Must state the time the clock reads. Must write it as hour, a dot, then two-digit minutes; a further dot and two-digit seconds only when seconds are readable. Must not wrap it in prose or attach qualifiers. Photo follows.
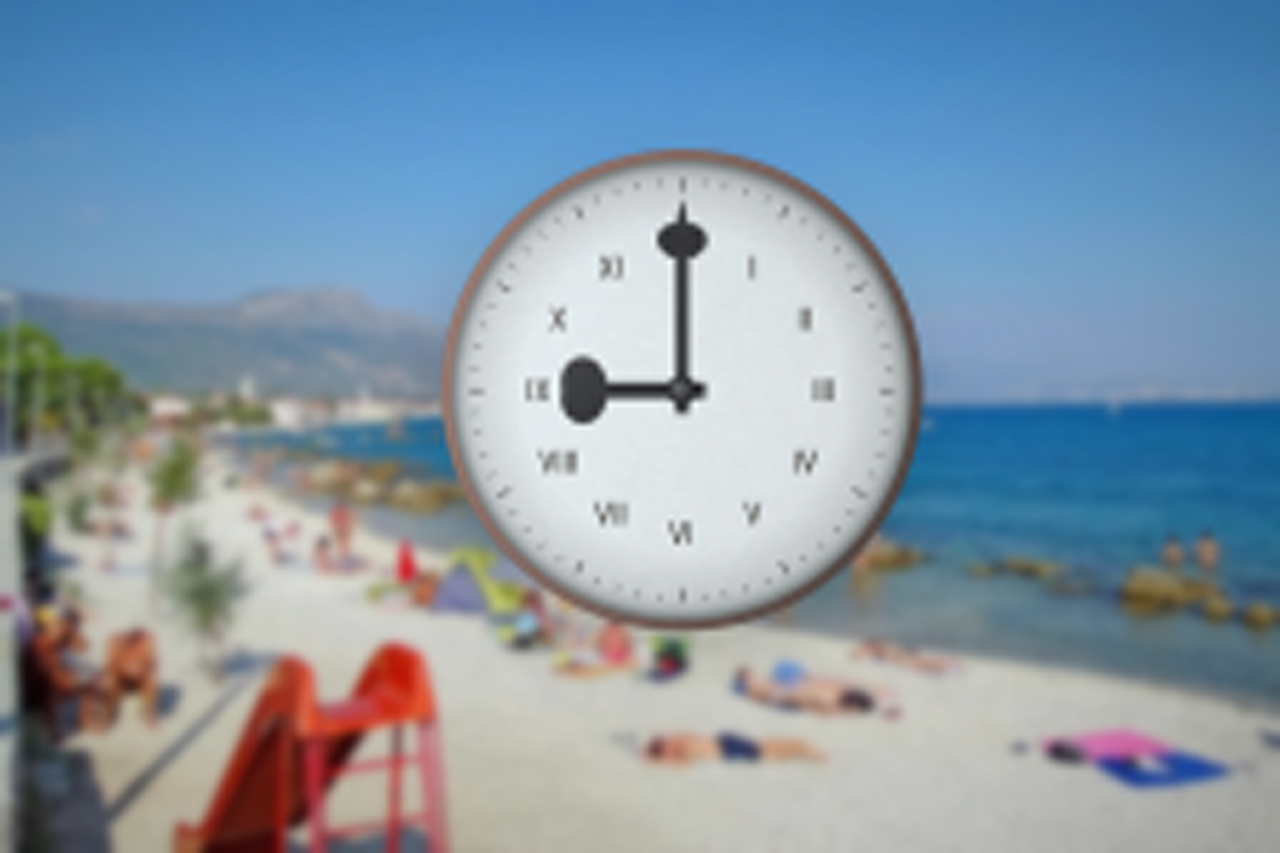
9.00
